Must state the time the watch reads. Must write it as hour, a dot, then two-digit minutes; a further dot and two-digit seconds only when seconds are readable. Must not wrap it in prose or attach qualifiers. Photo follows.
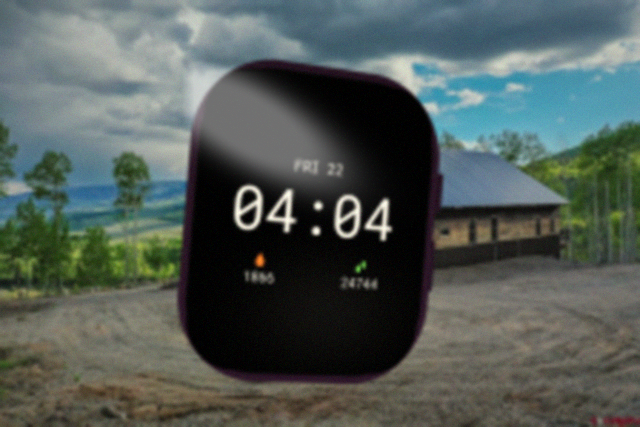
4.04
